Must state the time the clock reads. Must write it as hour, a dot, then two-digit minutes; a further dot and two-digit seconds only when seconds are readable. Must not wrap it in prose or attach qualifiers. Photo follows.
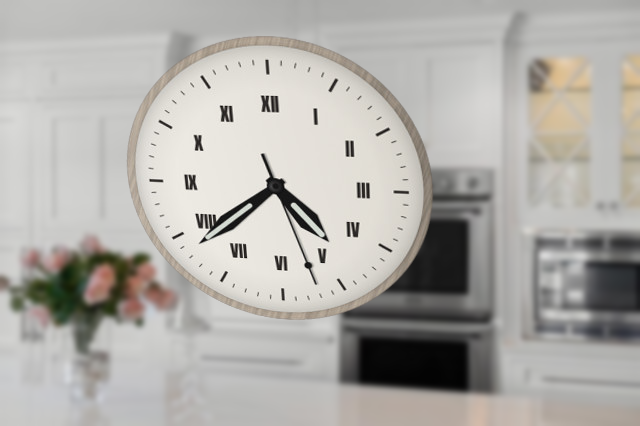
4.38.27
